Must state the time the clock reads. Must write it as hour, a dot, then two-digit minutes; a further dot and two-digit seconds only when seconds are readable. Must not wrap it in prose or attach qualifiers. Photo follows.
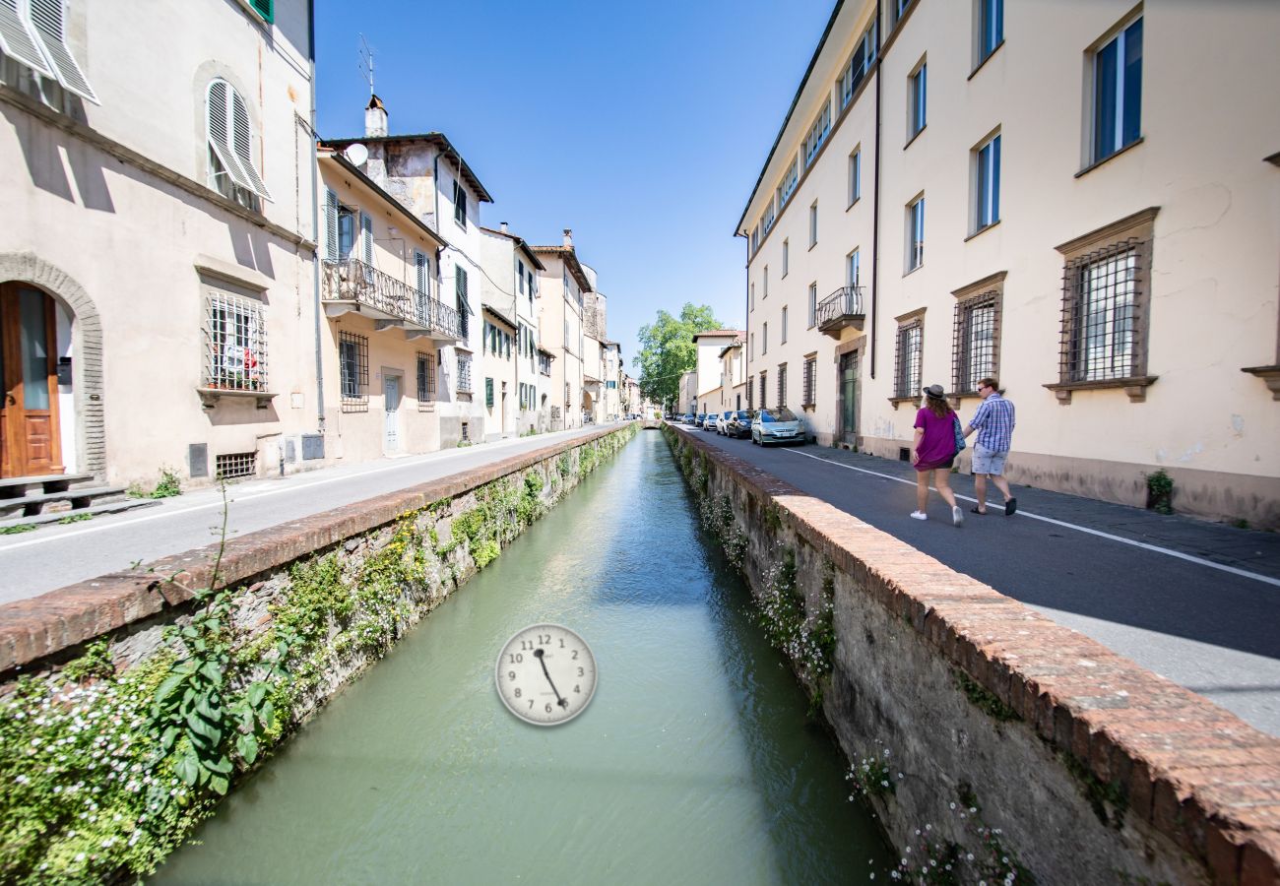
11.26
